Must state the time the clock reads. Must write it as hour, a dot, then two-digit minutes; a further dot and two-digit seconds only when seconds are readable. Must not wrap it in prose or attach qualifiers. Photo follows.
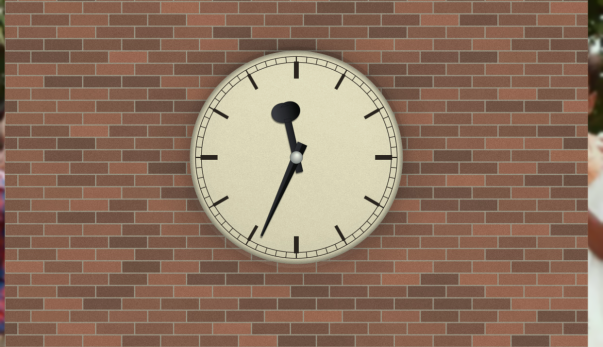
11.34
